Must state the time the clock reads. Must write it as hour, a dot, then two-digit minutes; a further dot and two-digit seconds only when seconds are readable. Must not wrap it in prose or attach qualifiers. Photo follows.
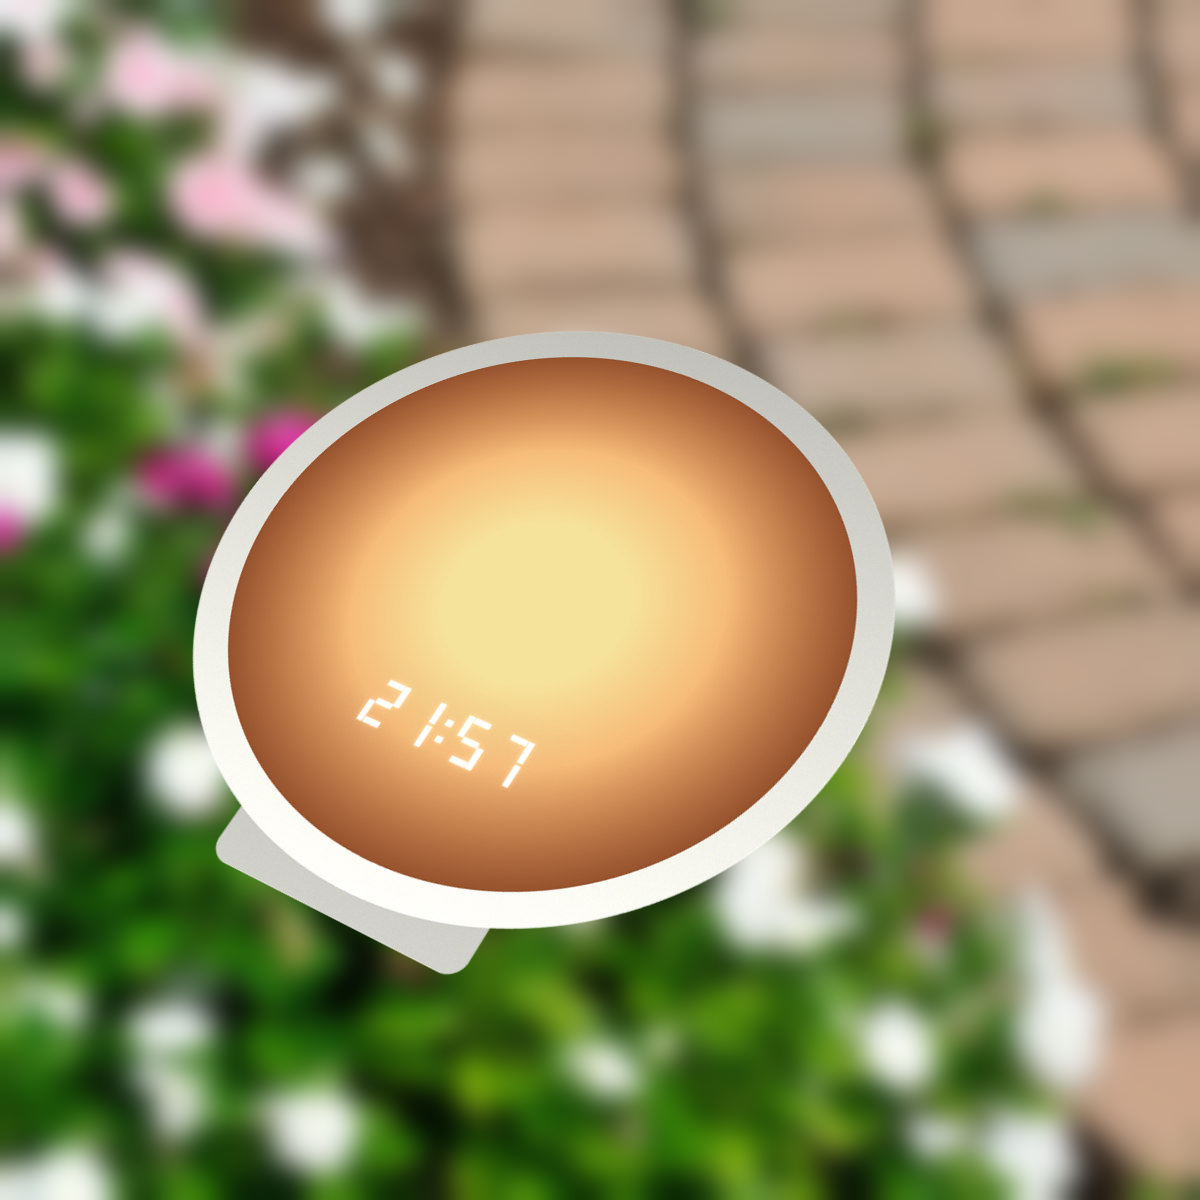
21.57
